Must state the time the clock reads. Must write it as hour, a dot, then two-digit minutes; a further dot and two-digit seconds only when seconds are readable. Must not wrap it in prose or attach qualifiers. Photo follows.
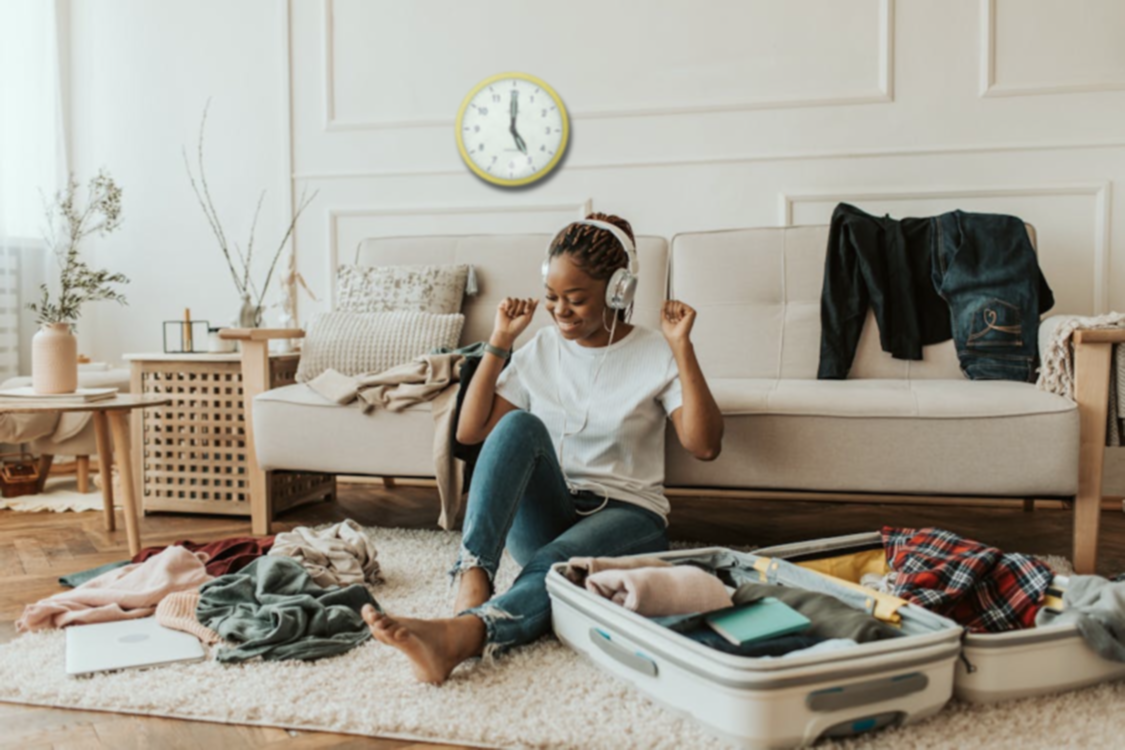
5.00
